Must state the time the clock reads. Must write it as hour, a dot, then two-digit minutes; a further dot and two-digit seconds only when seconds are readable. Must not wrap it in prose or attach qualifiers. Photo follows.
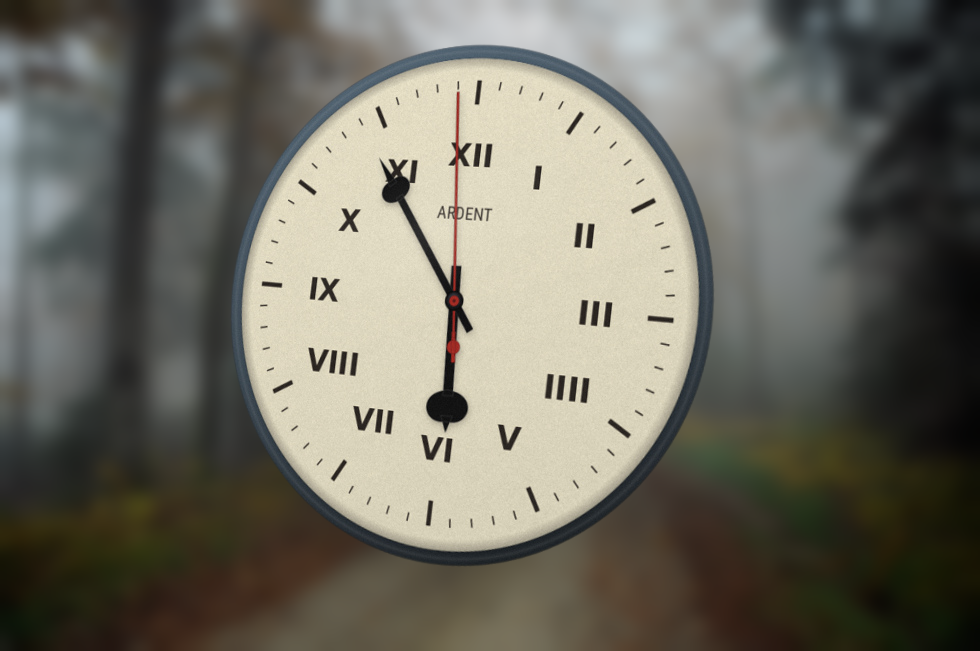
5.53.59
